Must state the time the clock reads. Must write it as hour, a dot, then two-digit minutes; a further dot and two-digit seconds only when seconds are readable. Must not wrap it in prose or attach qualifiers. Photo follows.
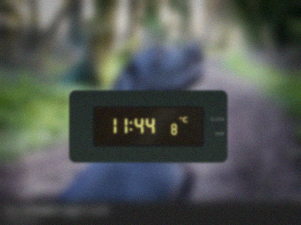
11.44
